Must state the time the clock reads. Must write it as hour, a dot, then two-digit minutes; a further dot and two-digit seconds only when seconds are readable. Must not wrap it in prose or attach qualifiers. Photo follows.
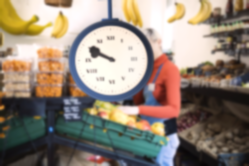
9.50
